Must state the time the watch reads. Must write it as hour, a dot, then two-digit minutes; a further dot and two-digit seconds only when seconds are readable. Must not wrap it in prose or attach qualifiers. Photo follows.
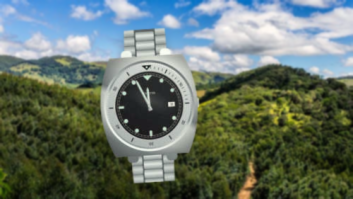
11.56
